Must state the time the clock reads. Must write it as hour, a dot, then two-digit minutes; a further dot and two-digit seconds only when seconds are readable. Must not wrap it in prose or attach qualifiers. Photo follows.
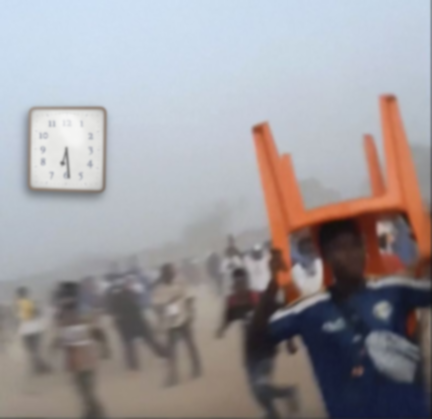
6.29
